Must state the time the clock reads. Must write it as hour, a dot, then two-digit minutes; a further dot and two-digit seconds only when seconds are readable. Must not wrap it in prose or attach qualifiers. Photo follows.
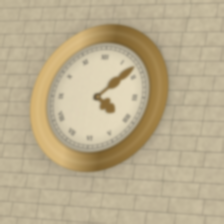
4.08
